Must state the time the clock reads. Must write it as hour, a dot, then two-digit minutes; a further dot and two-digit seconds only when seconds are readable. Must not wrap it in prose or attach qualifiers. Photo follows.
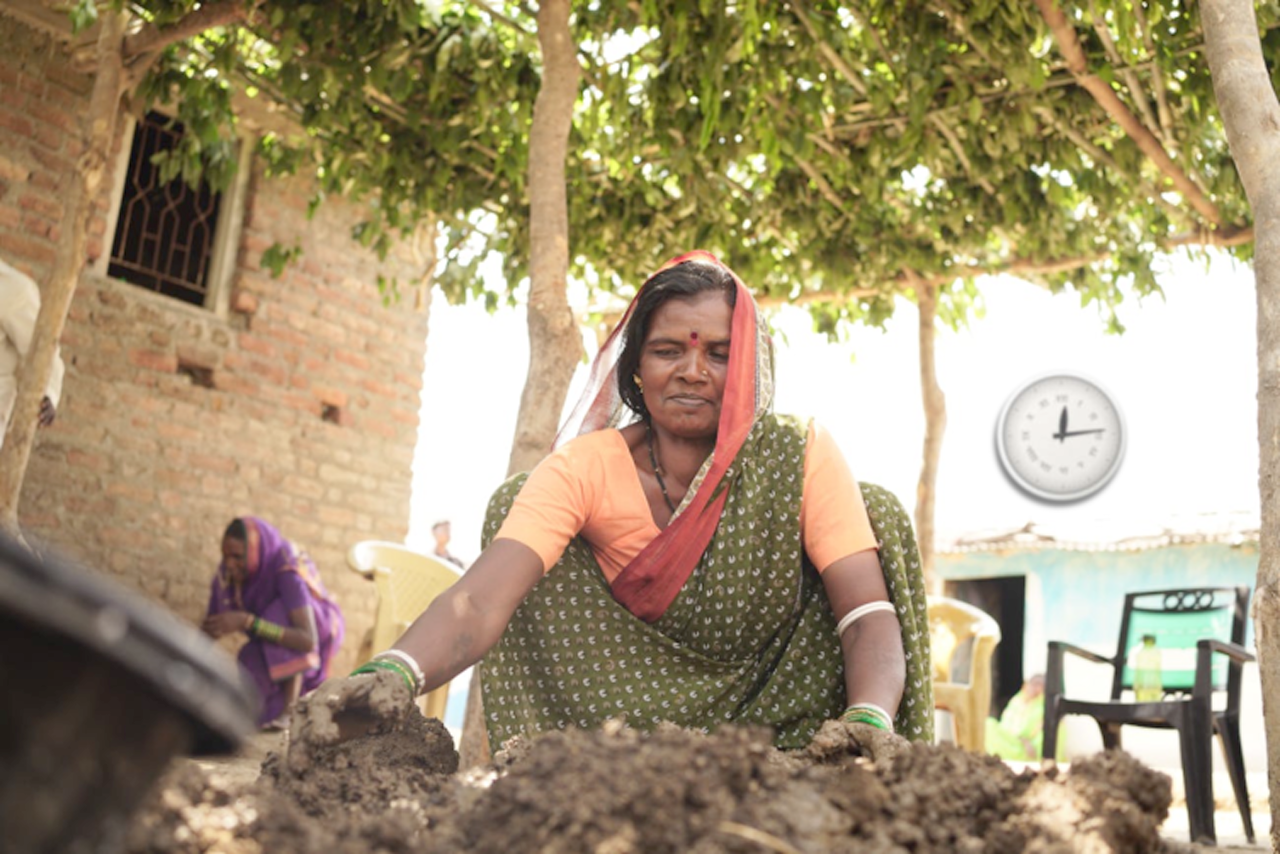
12.14
